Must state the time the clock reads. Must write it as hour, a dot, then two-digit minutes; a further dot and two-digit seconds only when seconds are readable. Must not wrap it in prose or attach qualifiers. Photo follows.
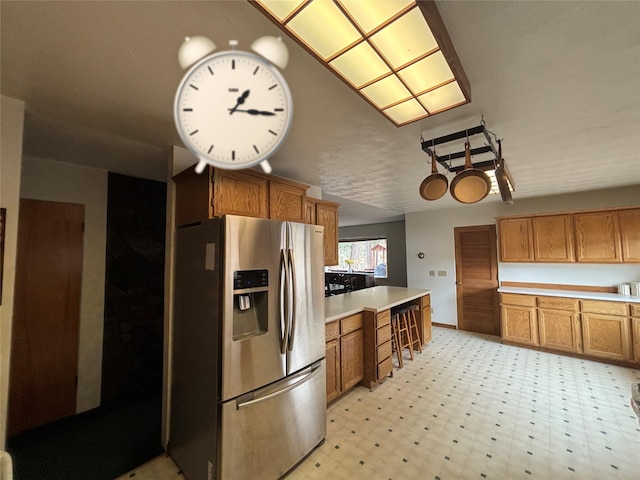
1.16
